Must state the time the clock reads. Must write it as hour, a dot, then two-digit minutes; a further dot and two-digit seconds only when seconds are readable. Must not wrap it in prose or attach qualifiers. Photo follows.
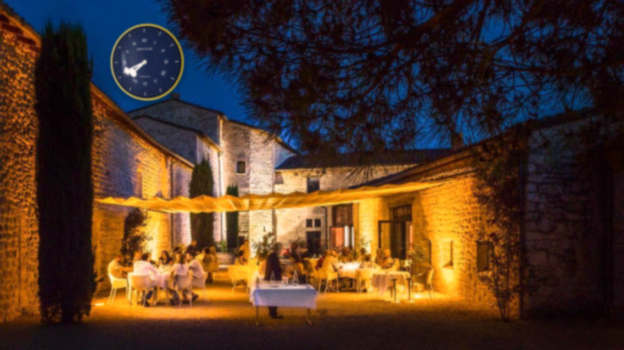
7.41
